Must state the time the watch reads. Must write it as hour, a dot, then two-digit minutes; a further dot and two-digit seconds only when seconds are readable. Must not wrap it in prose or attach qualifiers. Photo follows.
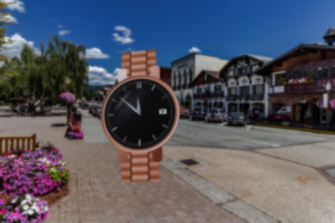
11.52
